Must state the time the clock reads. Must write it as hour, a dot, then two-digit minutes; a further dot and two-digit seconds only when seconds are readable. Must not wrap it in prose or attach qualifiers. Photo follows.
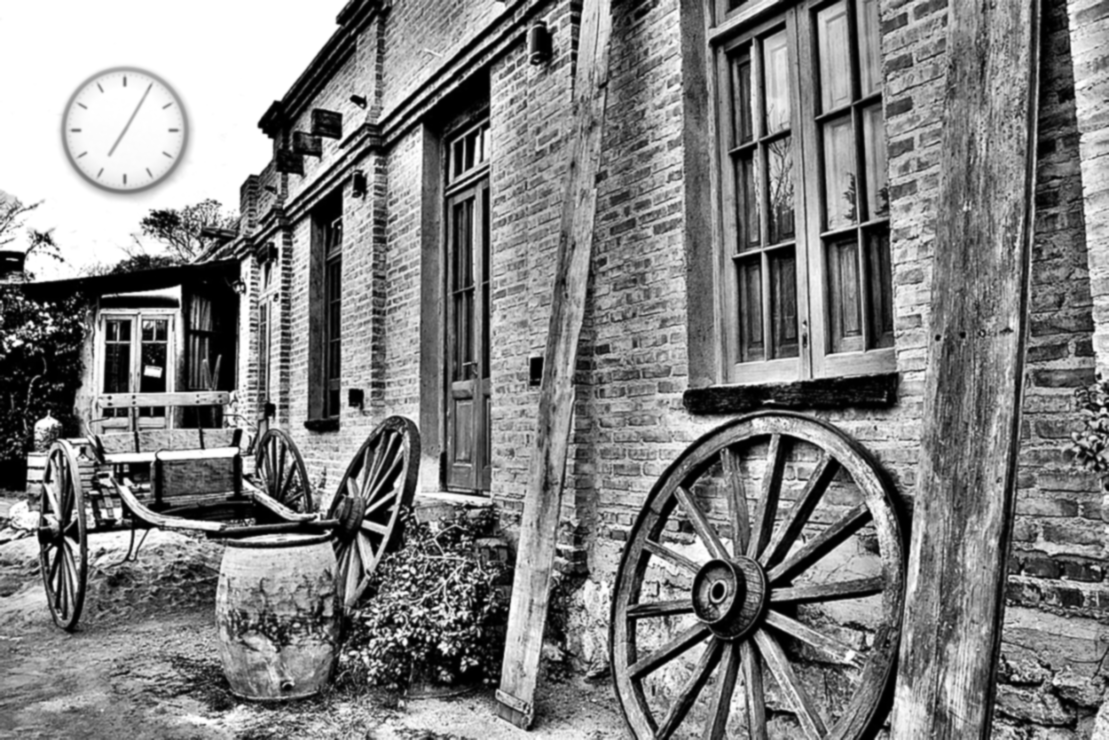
7.05
